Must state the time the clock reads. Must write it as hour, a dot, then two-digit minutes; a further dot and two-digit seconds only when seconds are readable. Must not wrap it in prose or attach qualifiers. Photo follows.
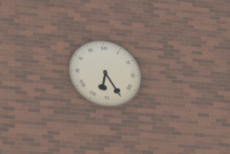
6.25
